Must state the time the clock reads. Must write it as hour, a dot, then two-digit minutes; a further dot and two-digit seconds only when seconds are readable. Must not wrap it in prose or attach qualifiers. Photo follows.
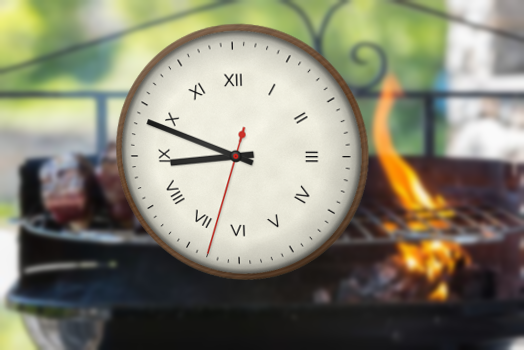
8.48.33
